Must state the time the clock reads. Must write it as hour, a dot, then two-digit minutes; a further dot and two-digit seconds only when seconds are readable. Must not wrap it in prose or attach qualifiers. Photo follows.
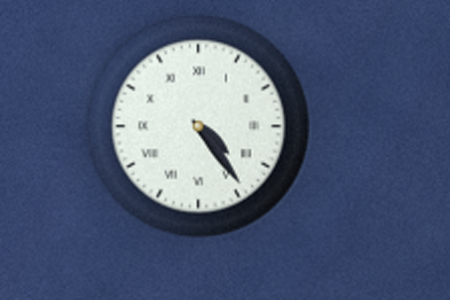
4.24
